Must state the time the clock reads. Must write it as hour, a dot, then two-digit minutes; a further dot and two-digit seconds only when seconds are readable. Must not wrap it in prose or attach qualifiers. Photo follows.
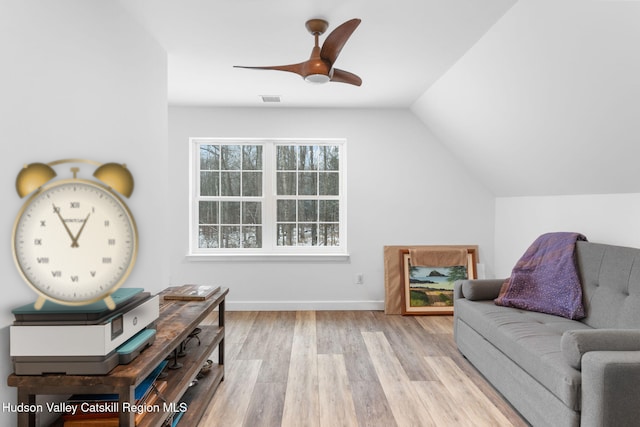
12.55
